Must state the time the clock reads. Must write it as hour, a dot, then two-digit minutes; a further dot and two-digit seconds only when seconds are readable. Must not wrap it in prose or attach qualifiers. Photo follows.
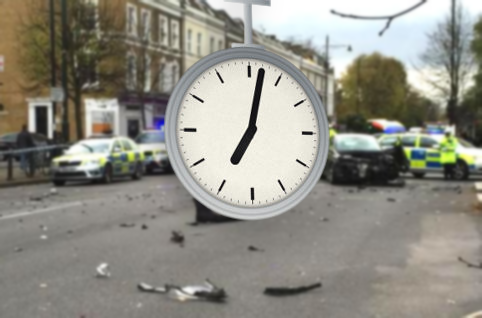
7.02
